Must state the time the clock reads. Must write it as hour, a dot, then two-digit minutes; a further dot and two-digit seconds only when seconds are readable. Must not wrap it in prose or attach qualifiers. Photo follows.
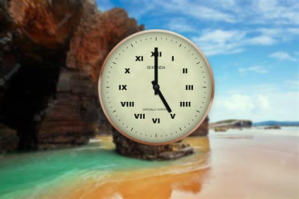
5.00
